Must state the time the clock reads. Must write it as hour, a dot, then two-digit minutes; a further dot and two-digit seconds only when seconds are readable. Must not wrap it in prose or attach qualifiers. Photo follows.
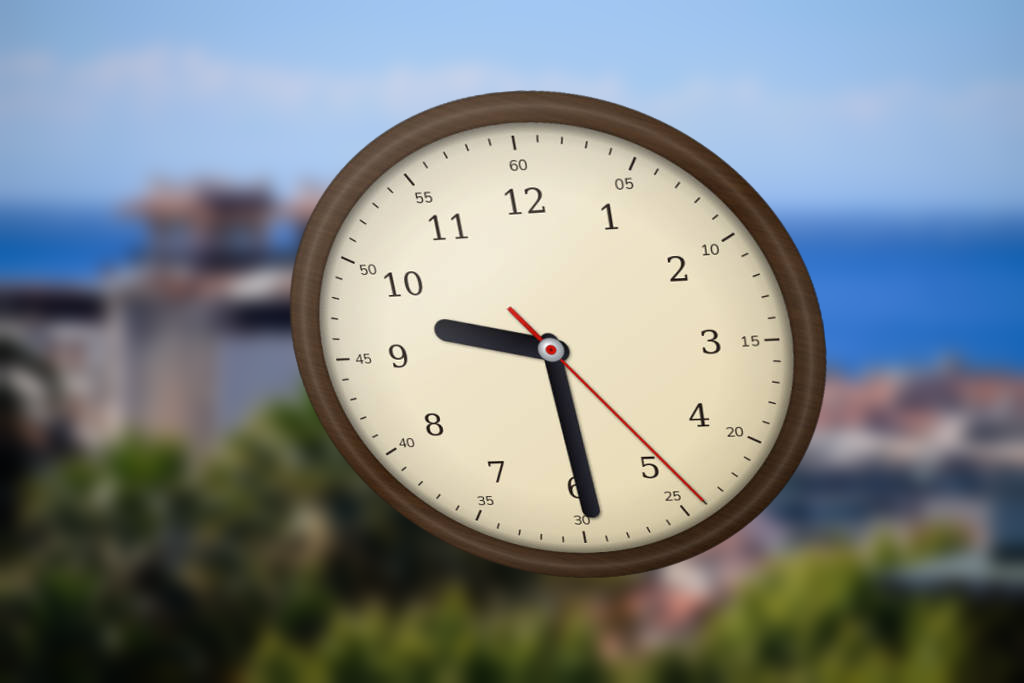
9.29.24
